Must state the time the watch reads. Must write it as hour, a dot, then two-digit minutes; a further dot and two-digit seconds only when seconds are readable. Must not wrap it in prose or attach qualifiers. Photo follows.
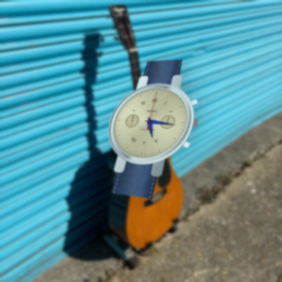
5.16
